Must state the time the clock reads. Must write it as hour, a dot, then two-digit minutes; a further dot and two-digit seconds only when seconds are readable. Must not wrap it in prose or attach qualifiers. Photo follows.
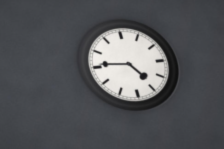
4.46
